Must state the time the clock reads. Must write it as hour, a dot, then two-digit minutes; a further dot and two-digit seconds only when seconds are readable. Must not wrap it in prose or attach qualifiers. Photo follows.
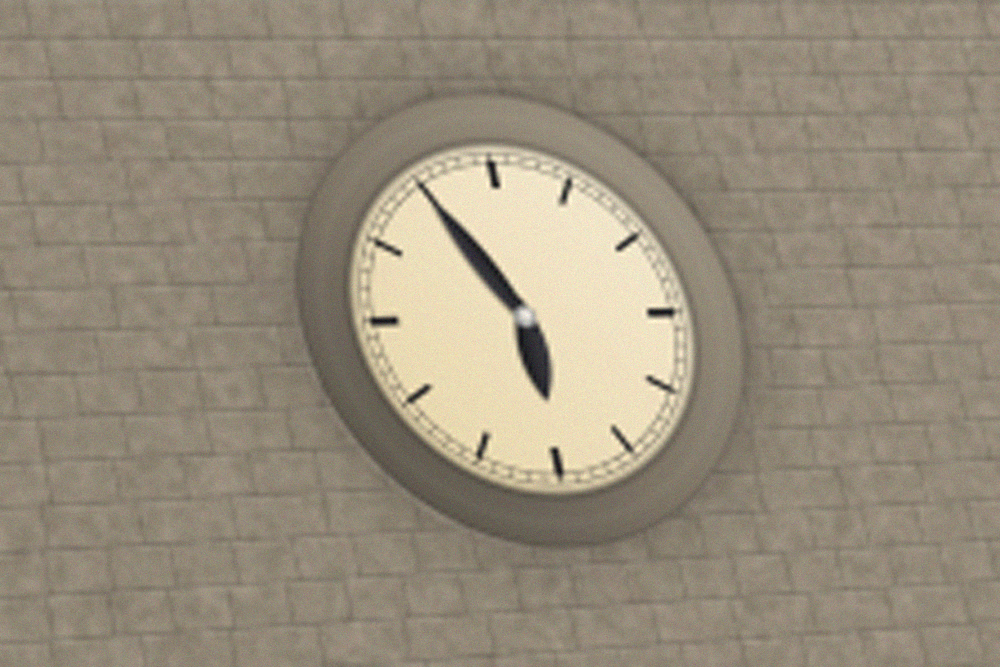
5.55
